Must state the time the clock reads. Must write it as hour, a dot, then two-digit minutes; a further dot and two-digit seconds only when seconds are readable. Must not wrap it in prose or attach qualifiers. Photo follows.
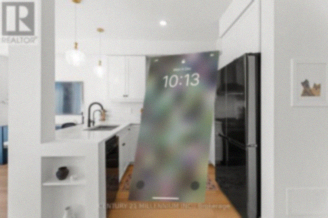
10.13
